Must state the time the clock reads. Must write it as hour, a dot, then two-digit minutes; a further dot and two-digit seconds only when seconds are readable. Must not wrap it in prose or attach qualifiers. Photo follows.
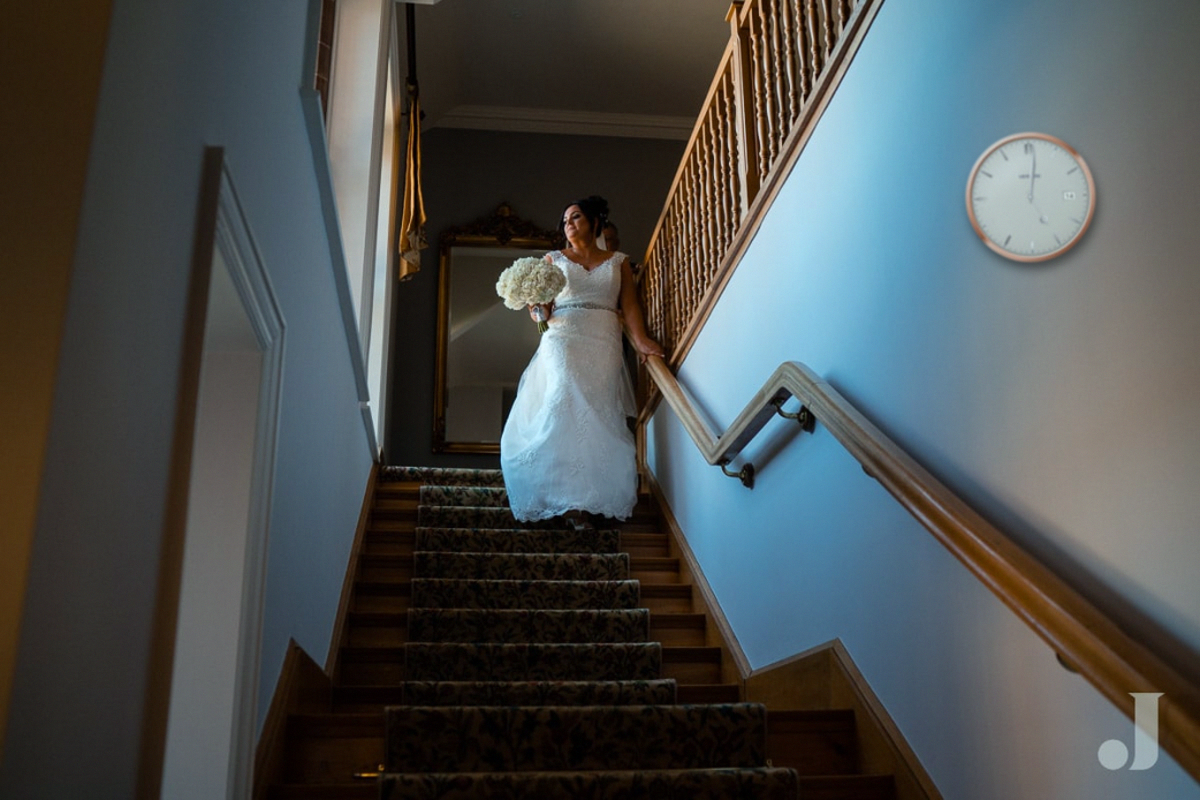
5.01
